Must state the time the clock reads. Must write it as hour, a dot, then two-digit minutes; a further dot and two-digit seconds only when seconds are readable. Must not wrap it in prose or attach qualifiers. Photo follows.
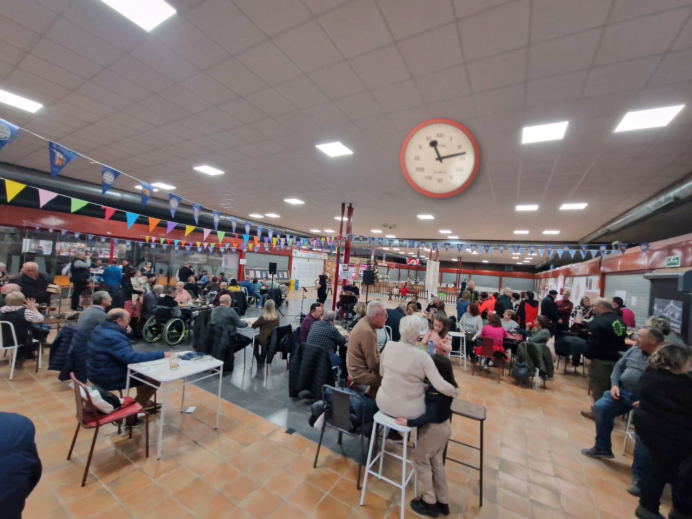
11.13
